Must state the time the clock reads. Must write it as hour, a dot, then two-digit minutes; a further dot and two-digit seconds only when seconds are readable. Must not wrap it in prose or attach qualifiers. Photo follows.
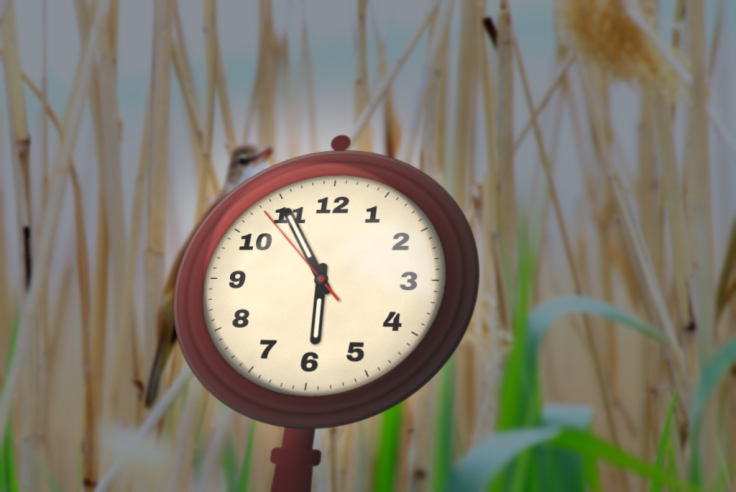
5.54.53
